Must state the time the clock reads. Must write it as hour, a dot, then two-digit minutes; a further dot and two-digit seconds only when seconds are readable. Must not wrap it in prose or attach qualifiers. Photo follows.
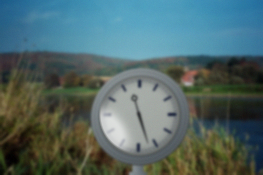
11.27
